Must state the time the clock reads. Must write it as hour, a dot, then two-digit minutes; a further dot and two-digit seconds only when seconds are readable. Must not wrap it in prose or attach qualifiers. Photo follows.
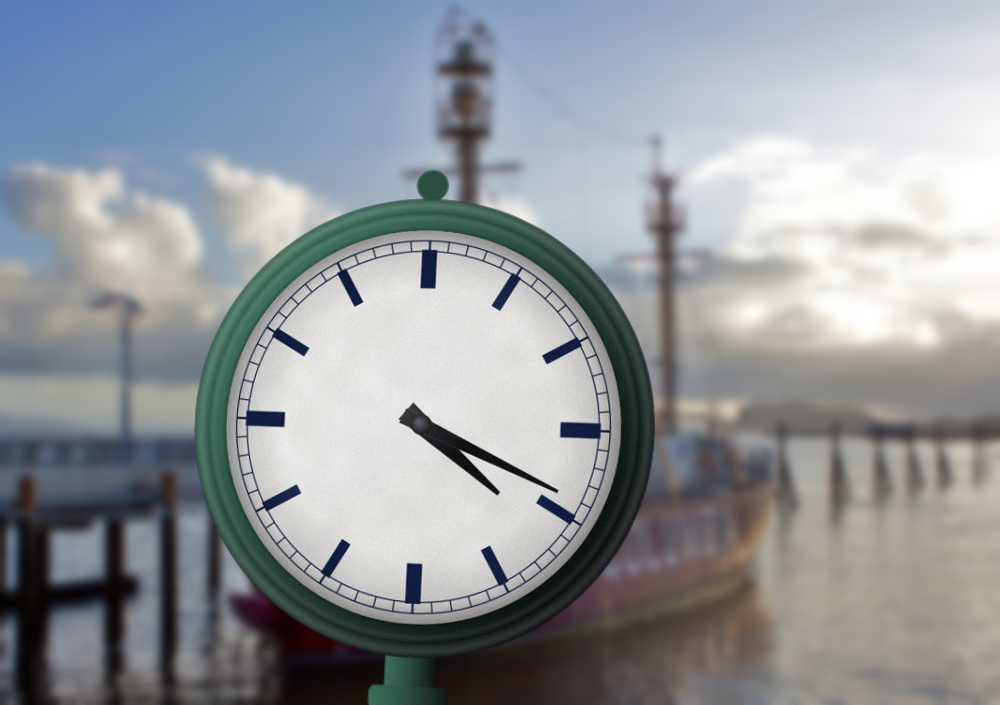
4.19
